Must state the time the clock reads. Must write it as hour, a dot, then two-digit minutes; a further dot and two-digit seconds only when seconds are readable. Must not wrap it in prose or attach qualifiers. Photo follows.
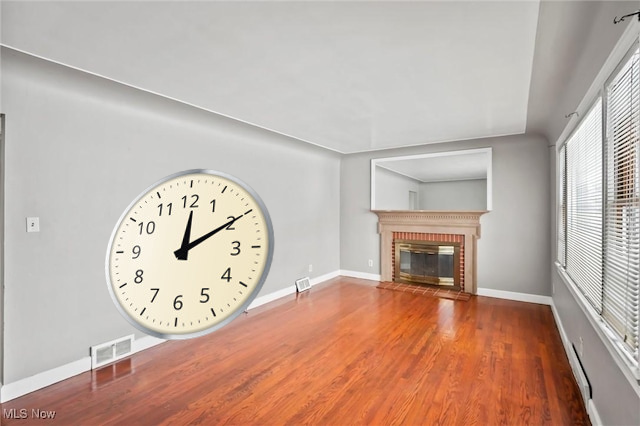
12.10
